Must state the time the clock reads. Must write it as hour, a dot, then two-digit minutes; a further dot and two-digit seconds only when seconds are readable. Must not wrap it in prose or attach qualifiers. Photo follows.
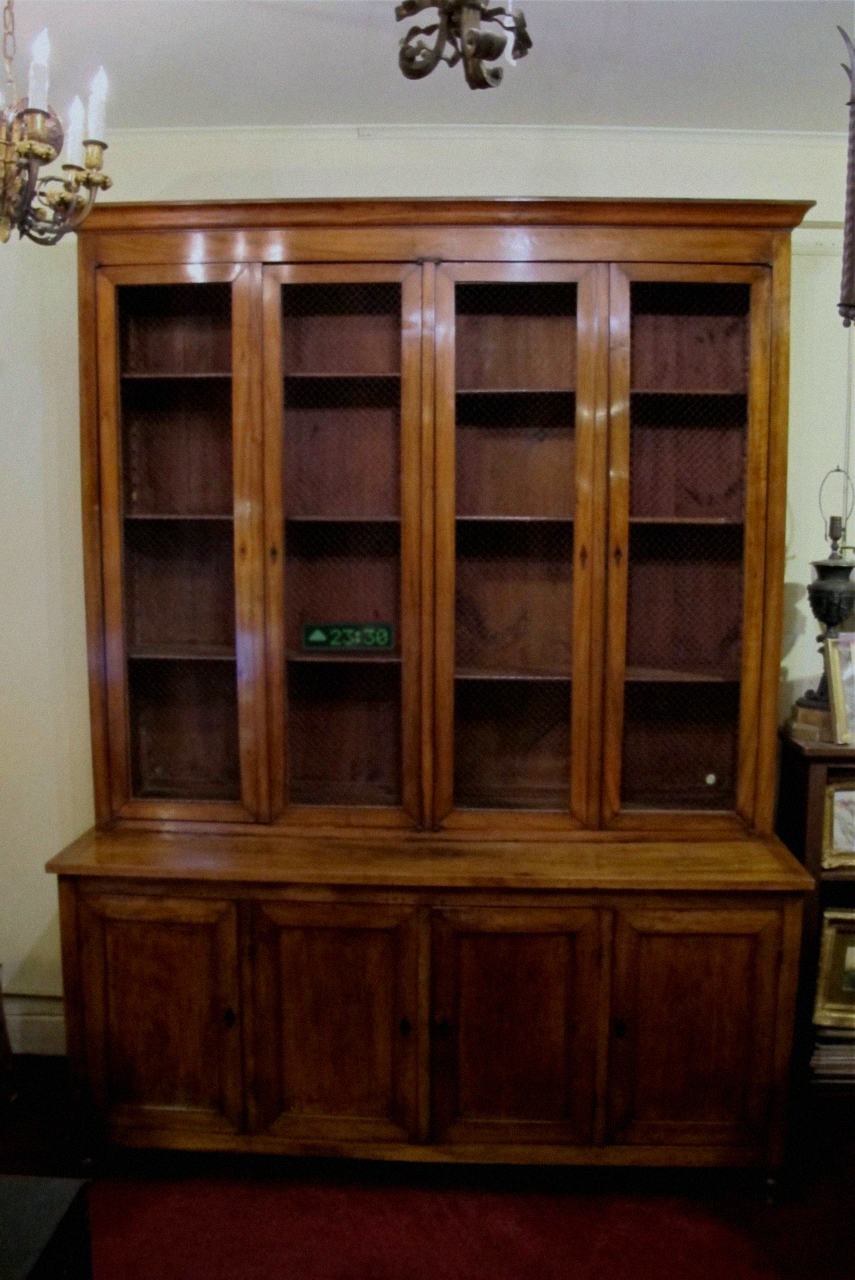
23.30
